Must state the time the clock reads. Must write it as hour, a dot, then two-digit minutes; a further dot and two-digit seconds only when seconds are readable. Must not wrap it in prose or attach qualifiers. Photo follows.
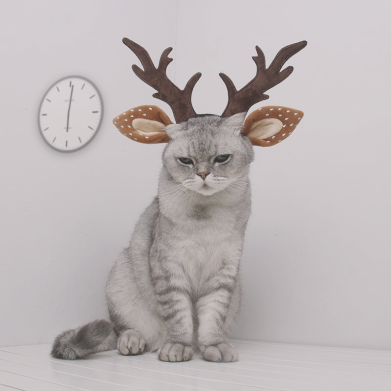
6.01
